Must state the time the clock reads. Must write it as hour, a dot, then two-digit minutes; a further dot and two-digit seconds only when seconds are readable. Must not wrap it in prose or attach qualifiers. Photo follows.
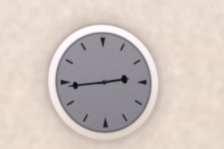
2.44
